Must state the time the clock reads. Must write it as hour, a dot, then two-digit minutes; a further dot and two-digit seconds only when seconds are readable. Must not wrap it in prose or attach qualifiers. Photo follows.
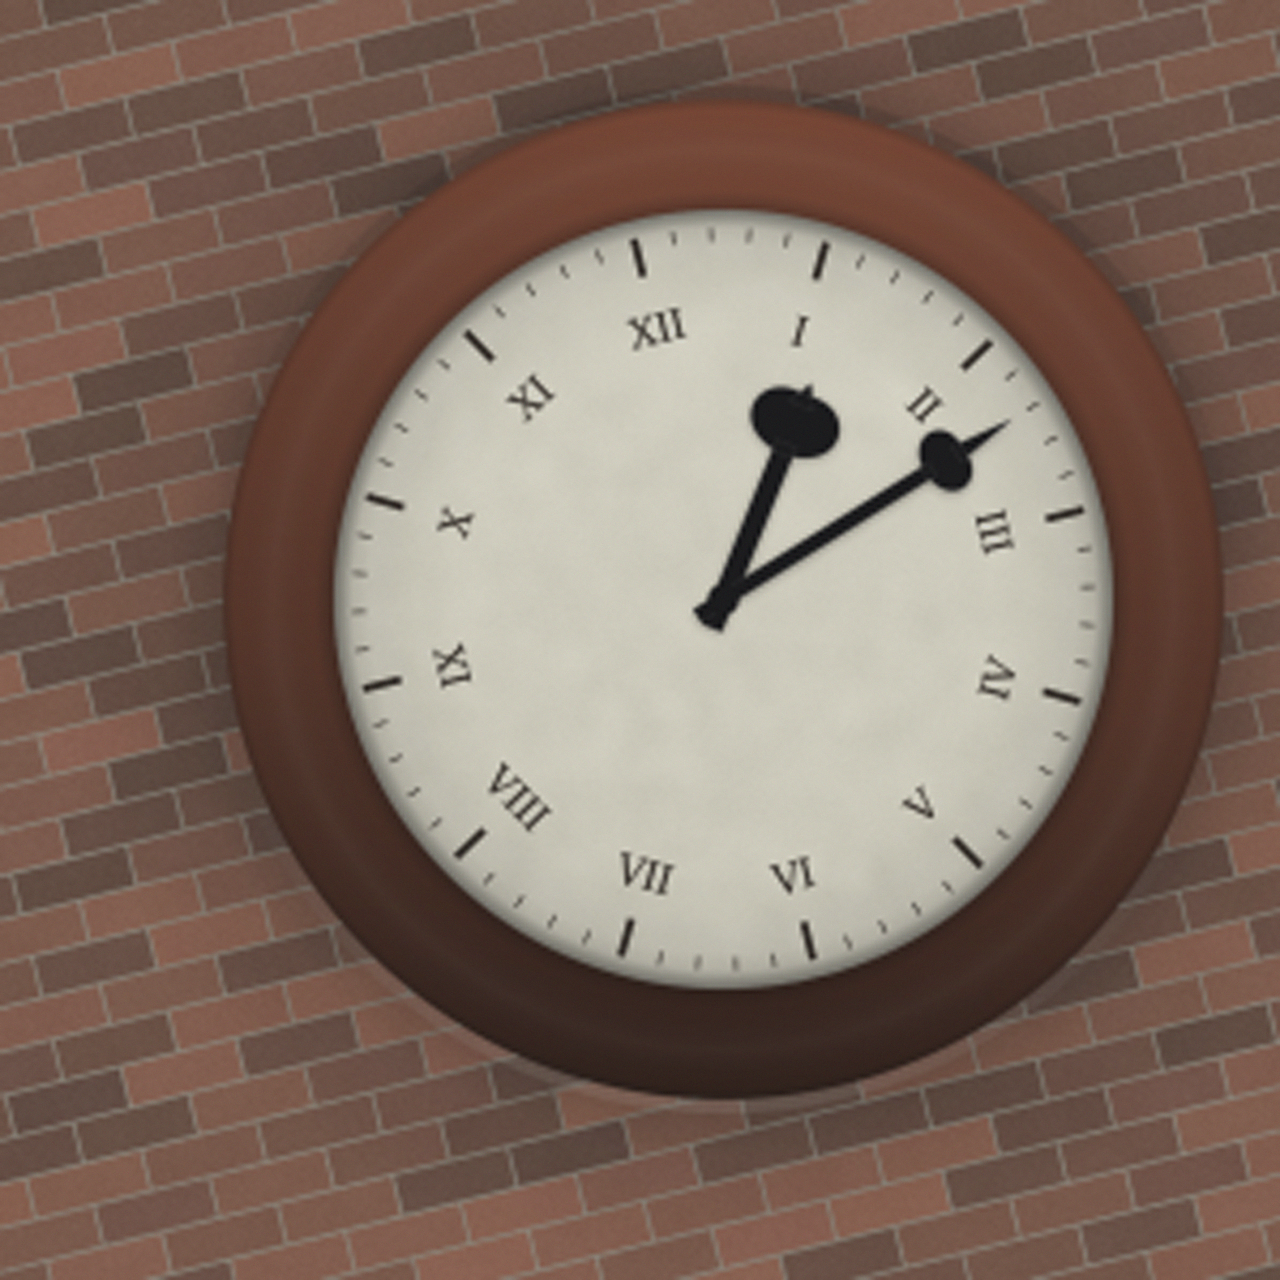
1.12
